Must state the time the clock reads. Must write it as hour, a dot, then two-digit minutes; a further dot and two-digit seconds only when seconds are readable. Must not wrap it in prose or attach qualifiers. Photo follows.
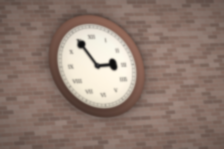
2.55
